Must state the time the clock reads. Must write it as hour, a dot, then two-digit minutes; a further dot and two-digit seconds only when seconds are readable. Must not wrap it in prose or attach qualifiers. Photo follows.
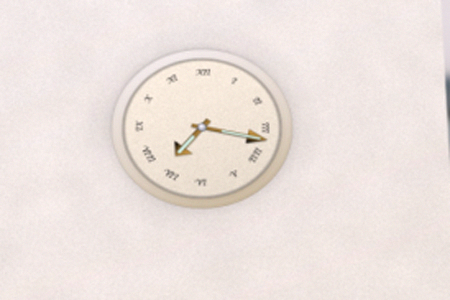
7.17
